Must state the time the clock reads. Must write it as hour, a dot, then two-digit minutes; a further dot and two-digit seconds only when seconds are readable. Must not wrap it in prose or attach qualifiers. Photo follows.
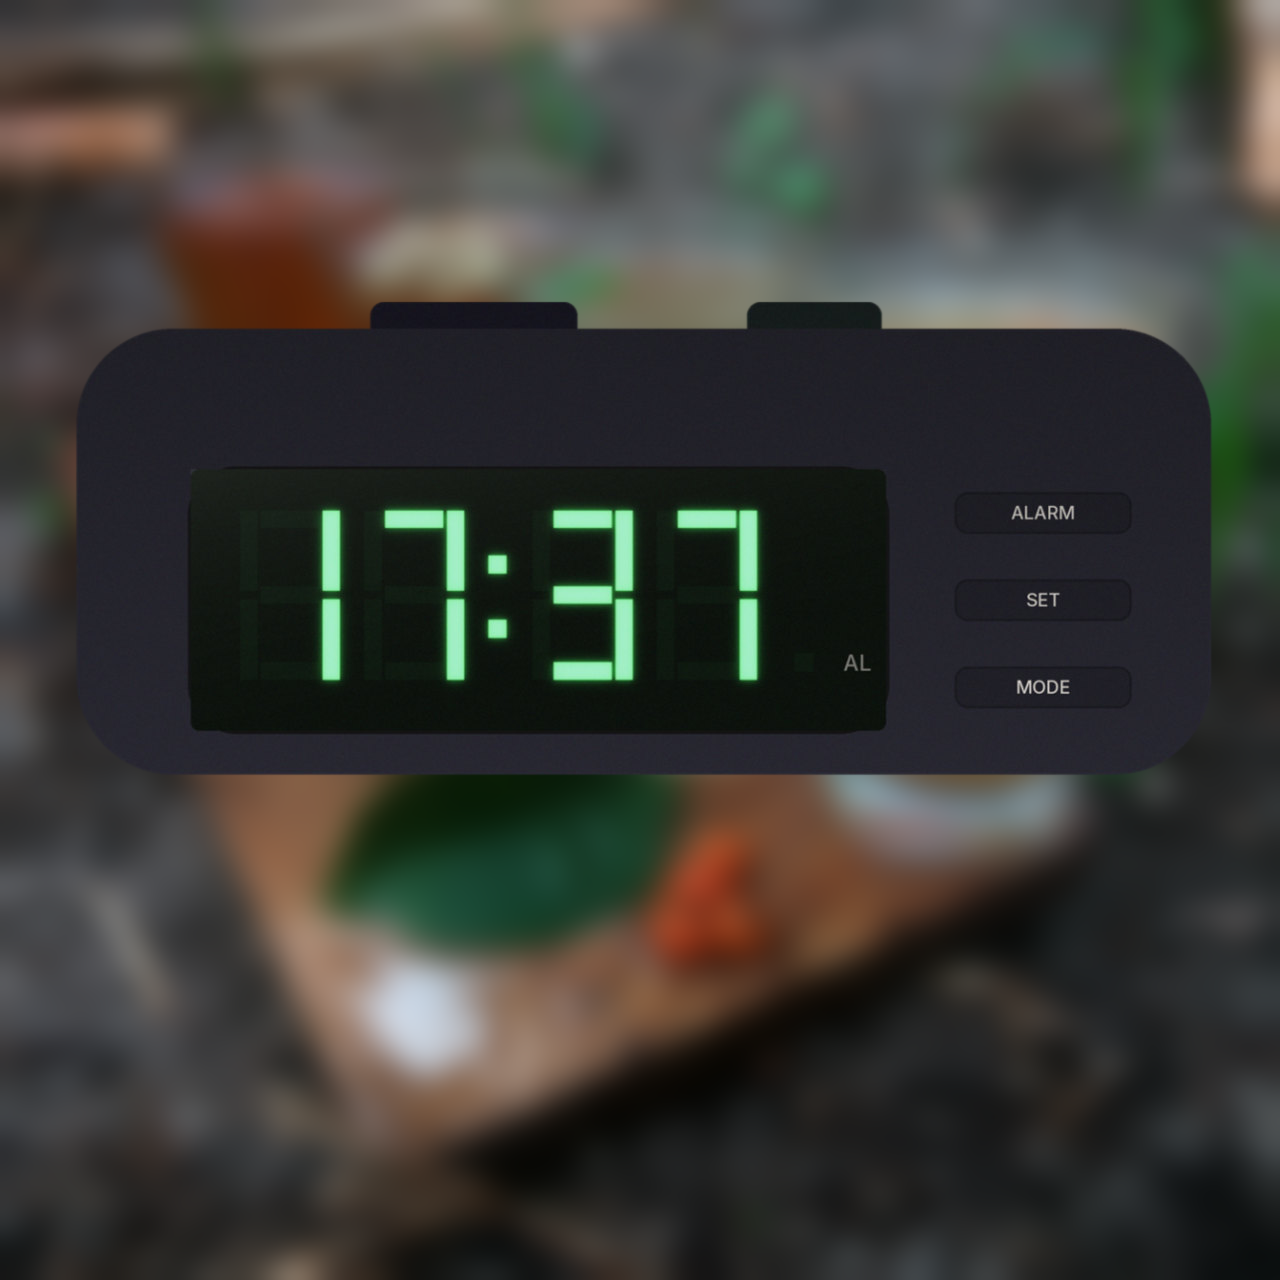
17.37
